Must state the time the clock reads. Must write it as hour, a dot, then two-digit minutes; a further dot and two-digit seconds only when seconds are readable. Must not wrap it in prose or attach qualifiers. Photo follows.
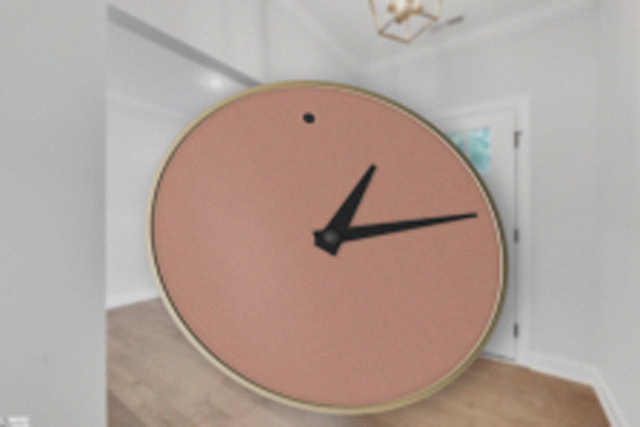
1.14
